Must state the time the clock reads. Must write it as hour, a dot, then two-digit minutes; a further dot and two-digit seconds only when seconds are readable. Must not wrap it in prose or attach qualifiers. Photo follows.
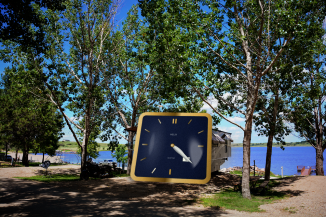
4.22
